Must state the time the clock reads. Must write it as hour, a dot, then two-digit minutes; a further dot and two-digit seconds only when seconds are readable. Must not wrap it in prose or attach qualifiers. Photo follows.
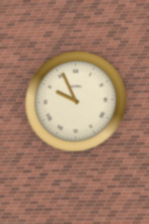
9.56
